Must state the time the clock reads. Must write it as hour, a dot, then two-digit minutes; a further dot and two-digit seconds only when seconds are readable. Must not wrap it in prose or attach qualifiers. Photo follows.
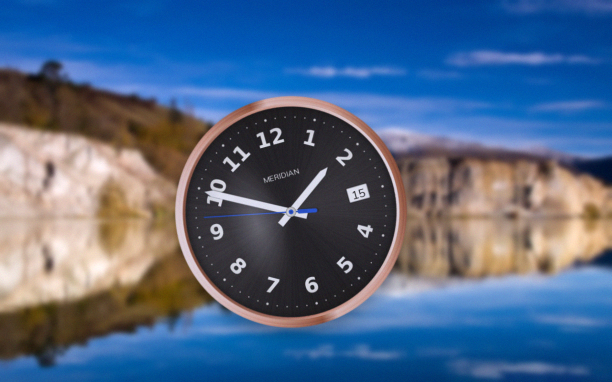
1.49.47
